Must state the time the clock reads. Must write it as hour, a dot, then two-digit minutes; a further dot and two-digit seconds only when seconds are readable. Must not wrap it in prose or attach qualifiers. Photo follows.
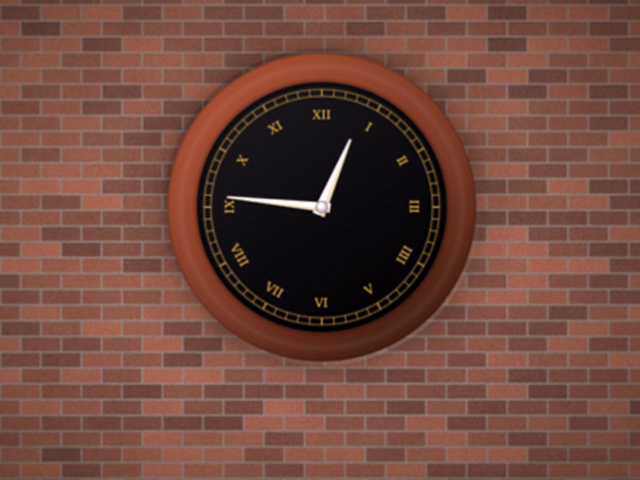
12.46
